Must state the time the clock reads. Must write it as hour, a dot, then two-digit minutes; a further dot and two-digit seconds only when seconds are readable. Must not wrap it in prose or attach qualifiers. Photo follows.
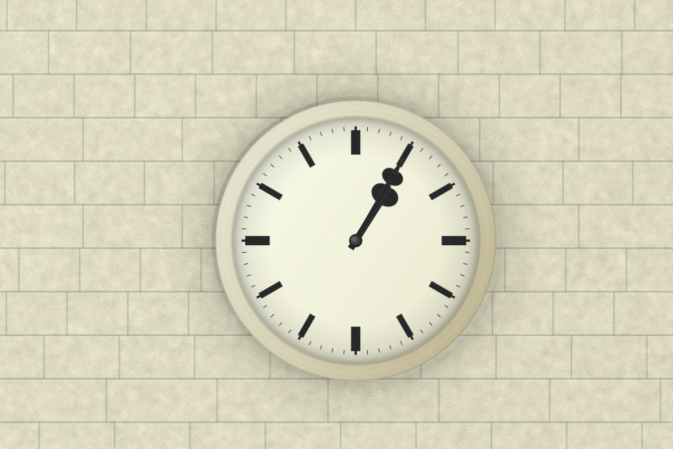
1.05
